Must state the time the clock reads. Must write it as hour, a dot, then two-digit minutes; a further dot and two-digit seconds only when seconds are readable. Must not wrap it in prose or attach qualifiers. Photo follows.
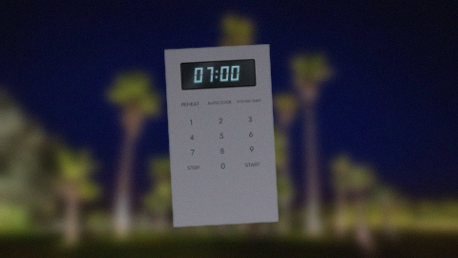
7.00
